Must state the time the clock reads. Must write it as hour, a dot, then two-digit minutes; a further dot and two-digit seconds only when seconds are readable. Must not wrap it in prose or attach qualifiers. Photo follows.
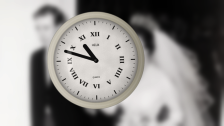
10.48
